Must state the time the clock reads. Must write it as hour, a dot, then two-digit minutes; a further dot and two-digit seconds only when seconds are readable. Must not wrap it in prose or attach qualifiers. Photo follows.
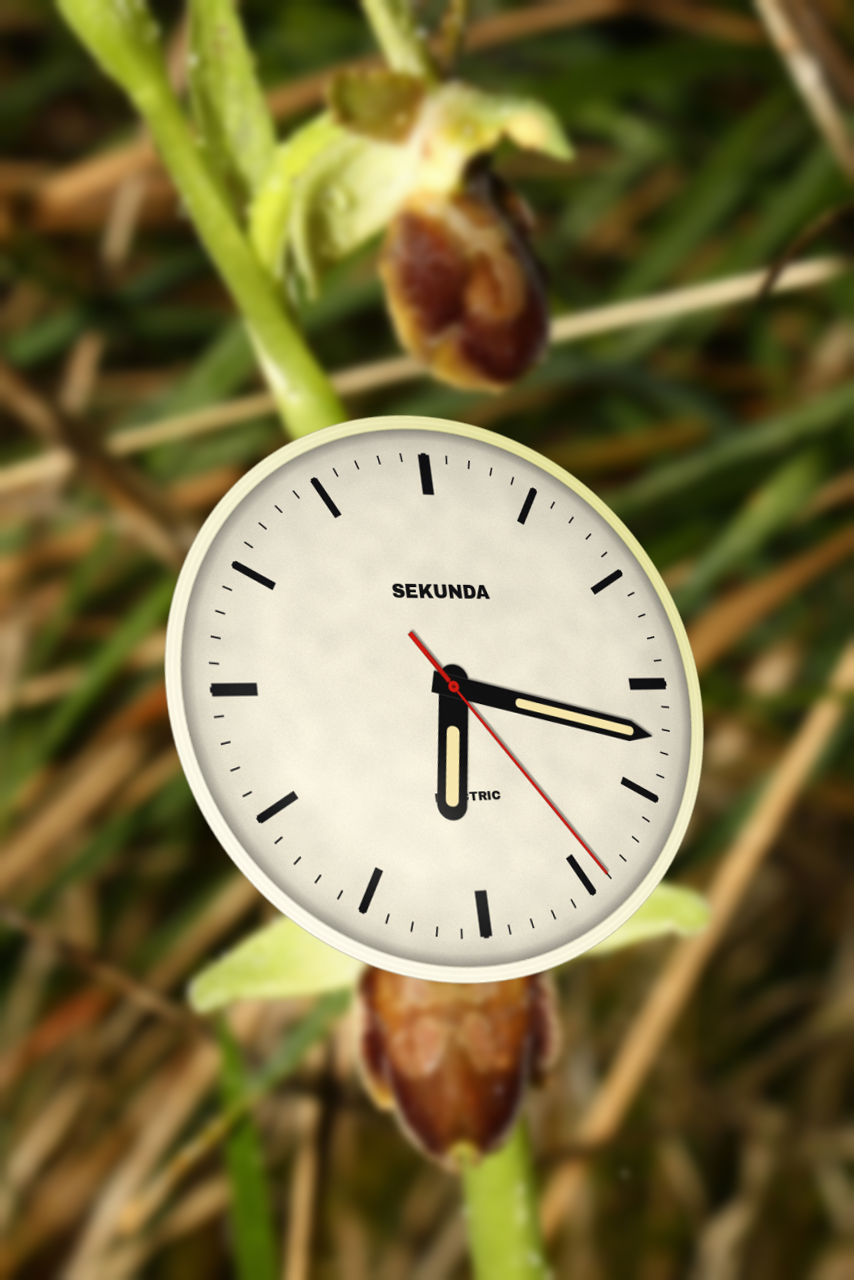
6.17.24
